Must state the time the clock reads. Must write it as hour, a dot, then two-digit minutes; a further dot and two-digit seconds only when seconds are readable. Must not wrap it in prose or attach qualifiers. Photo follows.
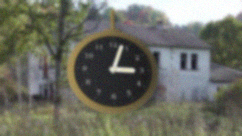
3.03
